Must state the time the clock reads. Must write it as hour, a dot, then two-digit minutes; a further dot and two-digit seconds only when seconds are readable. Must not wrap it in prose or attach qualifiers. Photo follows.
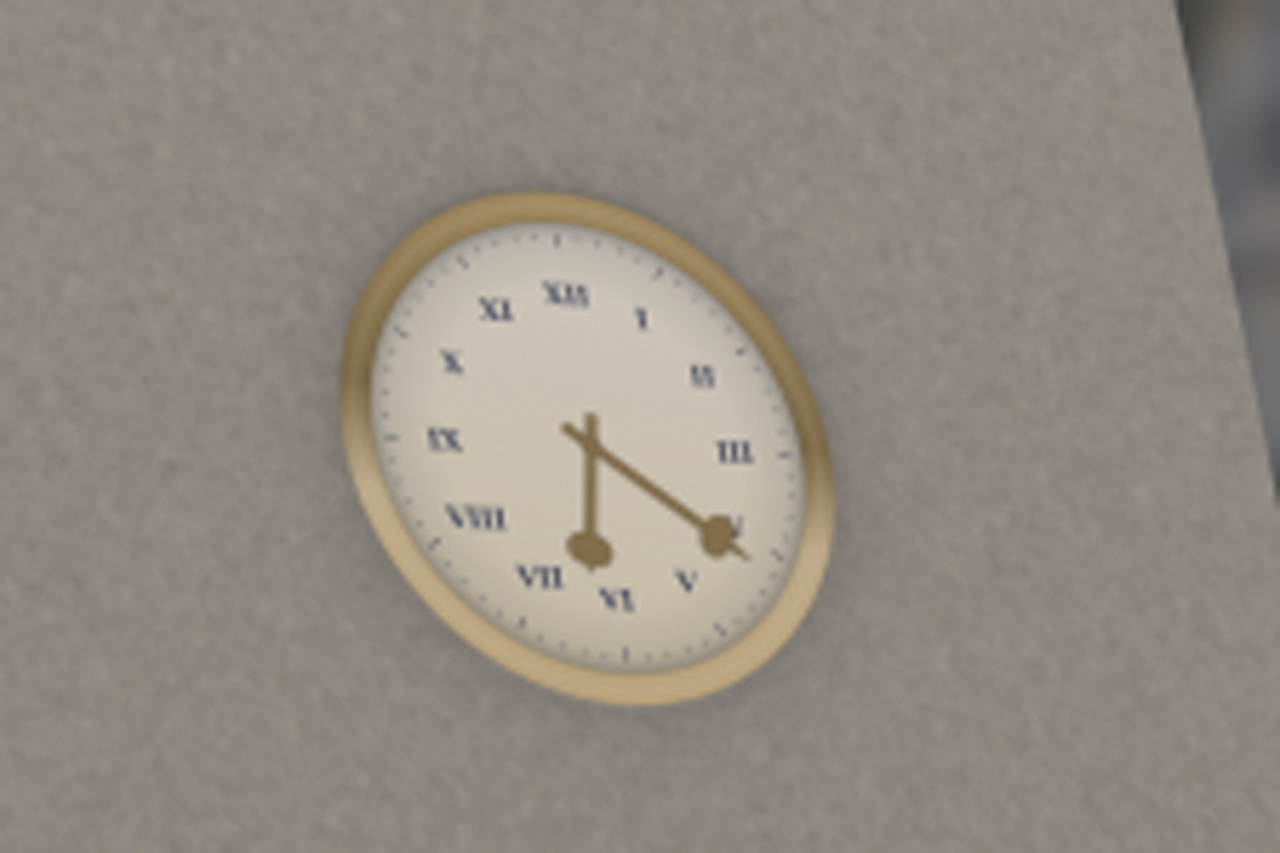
6.21
